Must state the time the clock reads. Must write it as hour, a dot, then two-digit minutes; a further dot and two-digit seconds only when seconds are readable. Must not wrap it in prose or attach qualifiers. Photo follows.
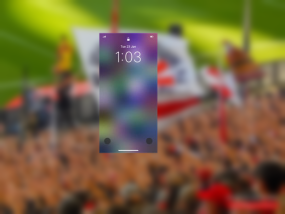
1.03
